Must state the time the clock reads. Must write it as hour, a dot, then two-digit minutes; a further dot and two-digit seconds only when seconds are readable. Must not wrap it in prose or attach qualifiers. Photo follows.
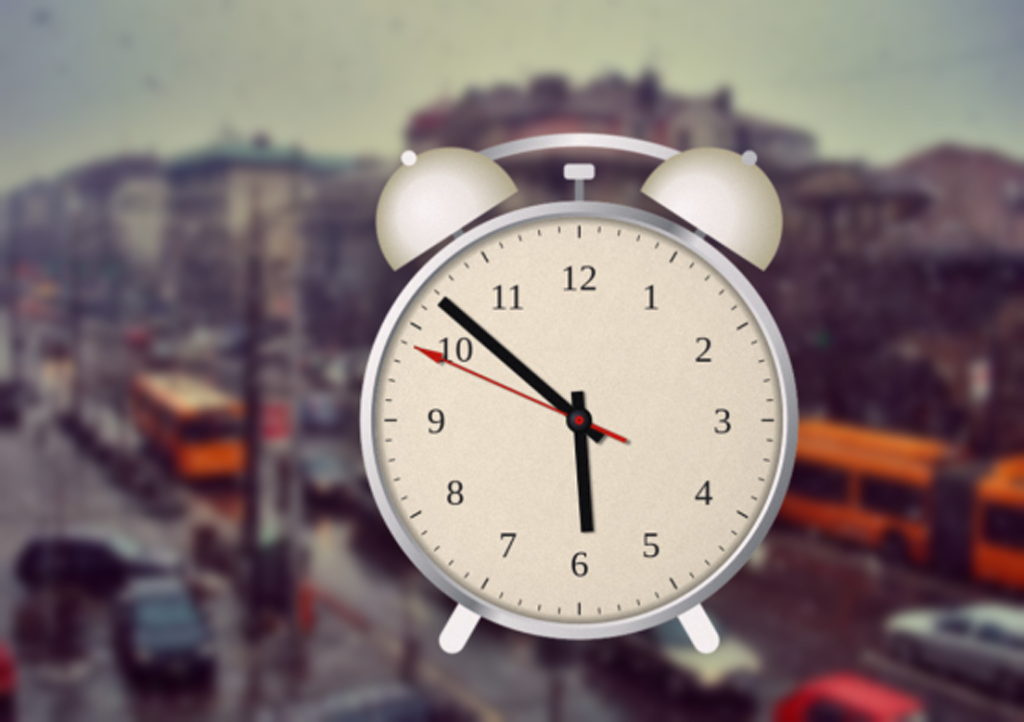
5.51.49
